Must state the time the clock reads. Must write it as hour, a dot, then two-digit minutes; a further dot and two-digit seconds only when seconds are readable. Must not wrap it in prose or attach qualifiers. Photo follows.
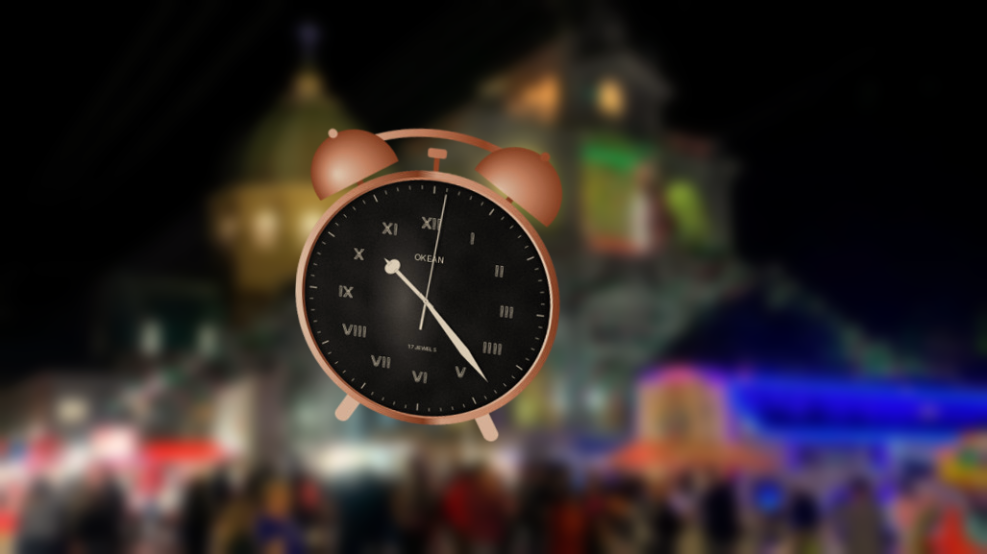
10.23.01
